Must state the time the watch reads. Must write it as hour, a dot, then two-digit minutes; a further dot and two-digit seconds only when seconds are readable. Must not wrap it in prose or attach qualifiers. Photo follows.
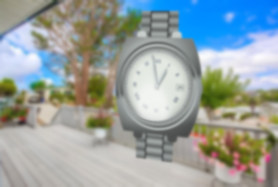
12.58
